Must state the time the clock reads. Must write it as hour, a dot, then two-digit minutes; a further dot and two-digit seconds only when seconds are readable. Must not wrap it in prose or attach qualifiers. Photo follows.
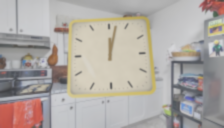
12.02
